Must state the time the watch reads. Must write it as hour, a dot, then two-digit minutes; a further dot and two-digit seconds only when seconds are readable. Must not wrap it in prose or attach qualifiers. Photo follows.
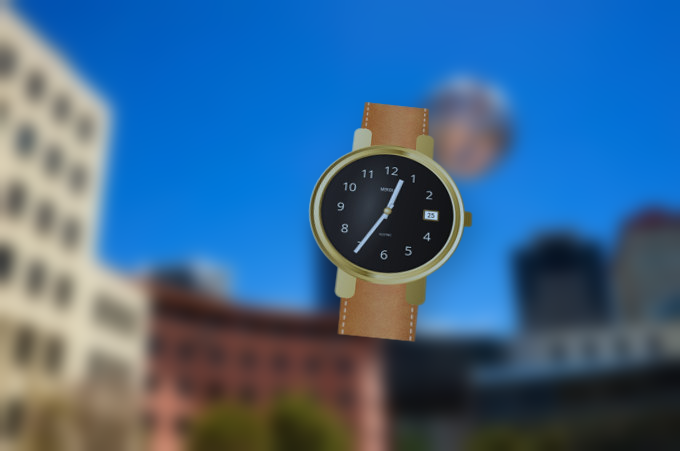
12.35
